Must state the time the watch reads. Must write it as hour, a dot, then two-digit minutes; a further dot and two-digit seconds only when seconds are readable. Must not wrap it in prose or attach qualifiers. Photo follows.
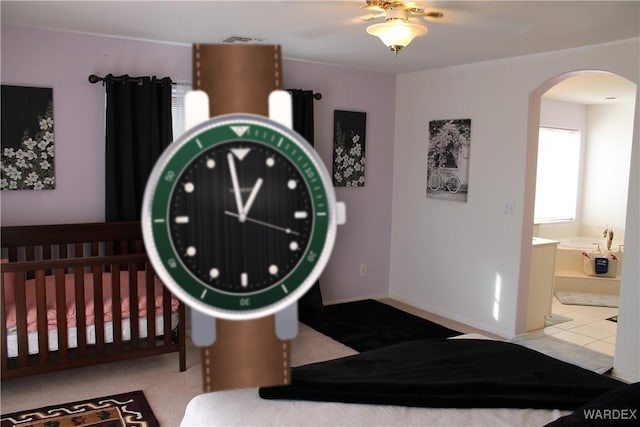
12.58.18
